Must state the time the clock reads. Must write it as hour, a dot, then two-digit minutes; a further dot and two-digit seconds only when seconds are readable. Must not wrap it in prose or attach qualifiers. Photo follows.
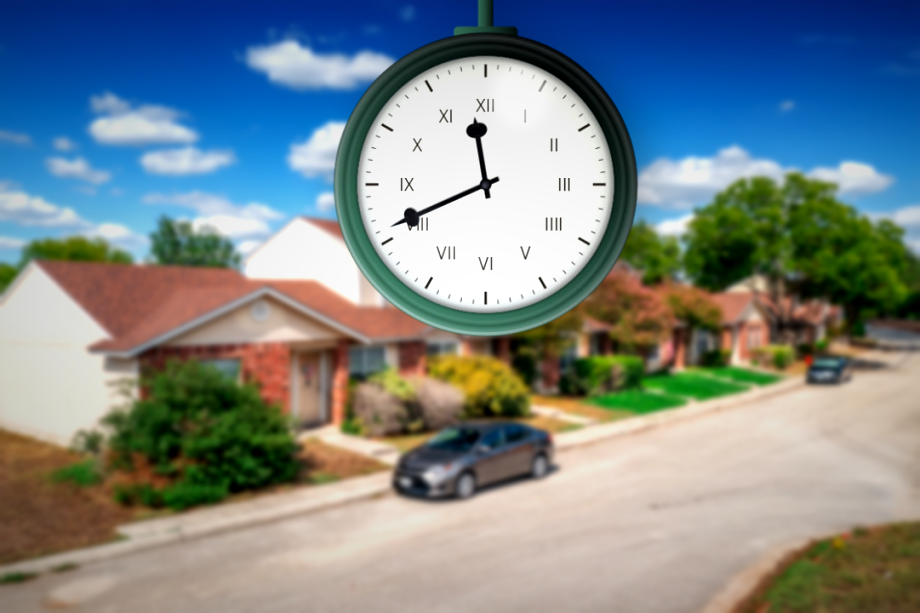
11.41
